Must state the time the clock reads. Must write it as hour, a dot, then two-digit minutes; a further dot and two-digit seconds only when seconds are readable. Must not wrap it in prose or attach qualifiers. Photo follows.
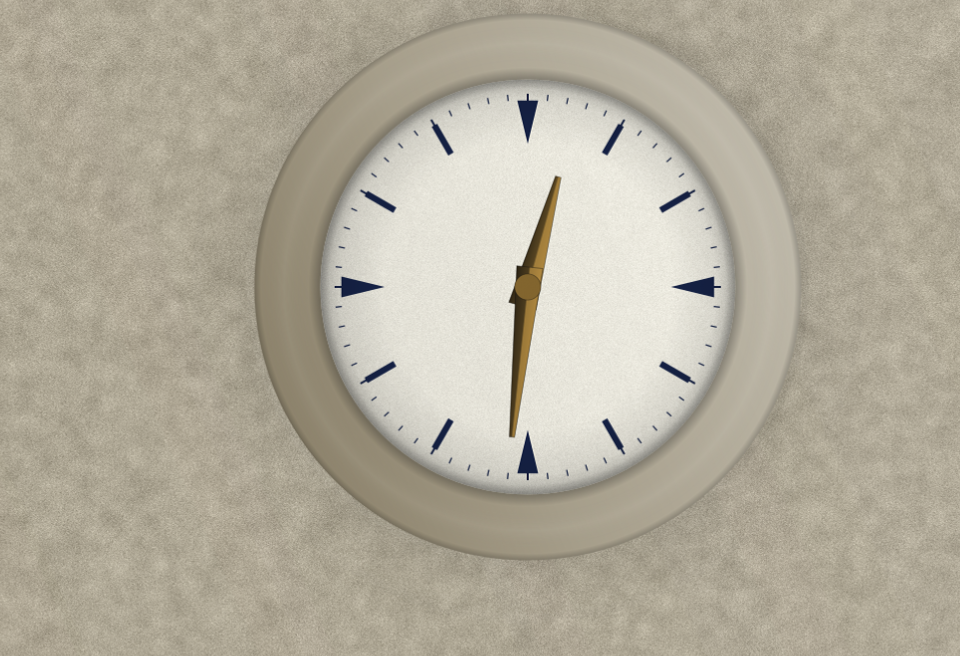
12.31
